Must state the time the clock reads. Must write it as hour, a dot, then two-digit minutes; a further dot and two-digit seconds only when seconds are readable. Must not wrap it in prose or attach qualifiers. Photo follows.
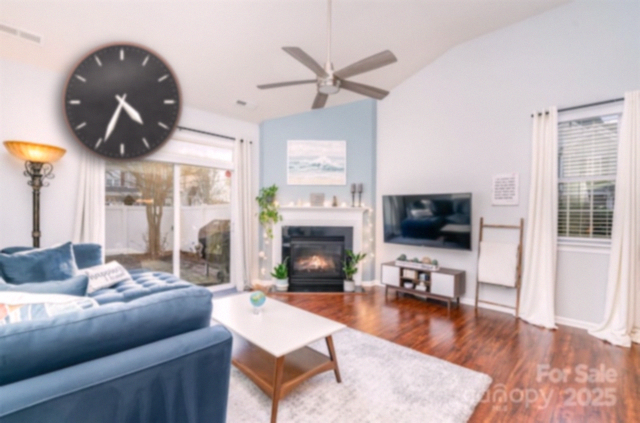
4.34
